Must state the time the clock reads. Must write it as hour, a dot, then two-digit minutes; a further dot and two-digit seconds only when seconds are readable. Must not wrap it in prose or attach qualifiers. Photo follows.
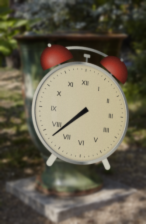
7.38
